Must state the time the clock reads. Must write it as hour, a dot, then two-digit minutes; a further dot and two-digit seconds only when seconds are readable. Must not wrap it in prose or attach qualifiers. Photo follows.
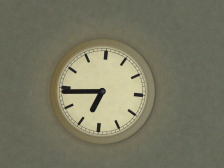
6.44
